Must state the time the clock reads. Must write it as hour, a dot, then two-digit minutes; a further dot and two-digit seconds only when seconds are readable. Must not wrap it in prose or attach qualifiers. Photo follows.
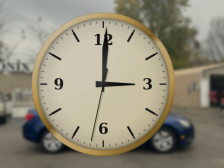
3.00.32
